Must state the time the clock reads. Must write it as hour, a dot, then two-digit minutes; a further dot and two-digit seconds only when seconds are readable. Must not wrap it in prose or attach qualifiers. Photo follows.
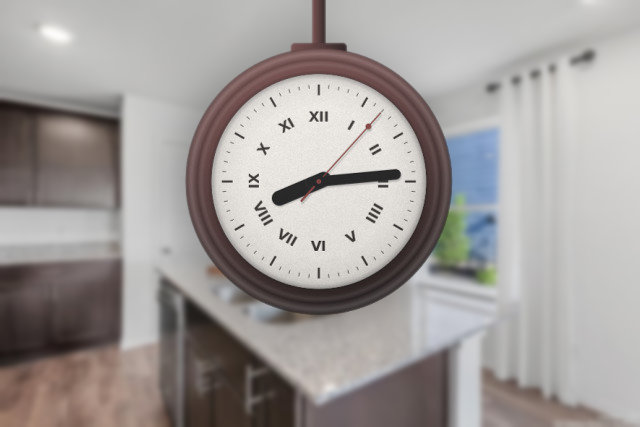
8.14.07
